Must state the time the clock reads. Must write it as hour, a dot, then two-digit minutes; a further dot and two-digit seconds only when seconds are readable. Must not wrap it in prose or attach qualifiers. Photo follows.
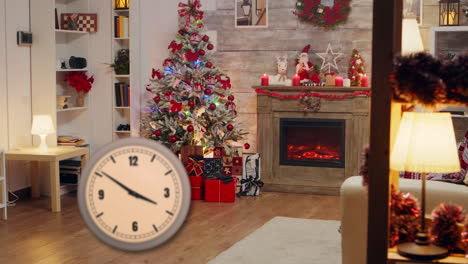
3.51
